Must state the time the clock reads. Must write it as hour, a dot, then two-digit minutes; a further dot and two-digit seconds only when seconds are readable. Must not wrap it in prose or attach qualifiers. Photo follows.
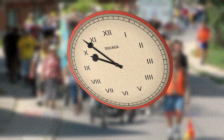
9.53
